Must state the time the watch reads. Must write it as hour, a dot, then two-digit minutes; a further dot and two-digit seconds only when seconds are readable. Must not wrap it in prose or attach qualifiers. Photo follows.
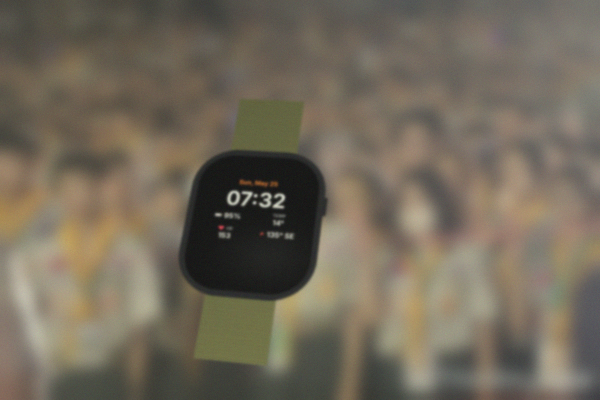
7.32
